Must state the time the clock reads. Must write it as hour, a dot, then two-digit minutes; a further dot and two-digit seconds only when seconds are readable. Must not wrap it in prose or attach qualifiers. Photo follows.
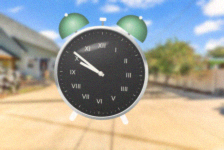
9.51
